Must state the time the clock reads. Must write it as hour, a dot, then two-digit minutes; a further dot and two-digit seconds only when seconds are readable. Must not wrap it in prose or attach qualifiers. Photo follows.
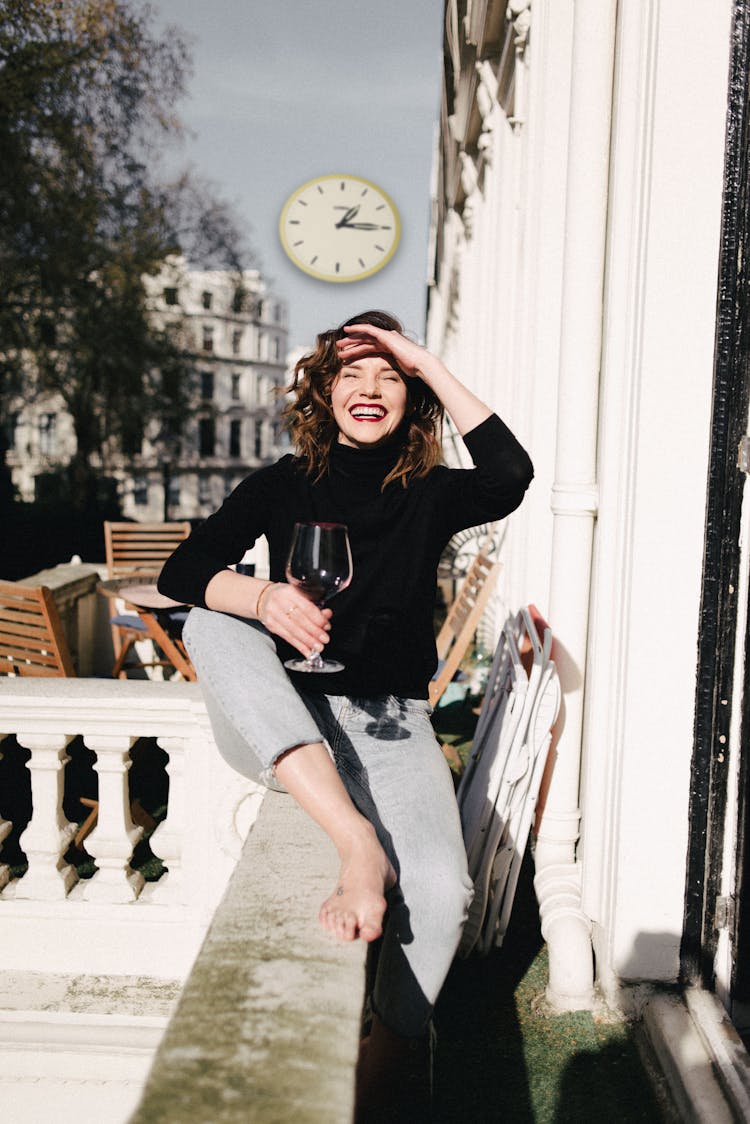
1.15
